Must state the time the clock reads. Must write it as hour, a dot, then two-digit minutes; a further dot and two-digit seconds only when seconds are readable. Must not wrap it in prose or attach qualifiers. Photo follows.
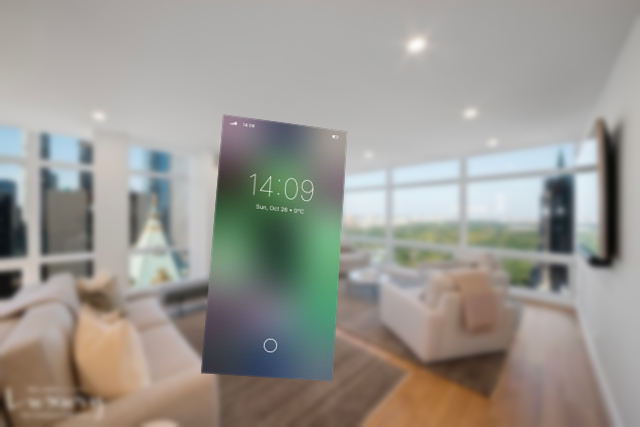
14.09
